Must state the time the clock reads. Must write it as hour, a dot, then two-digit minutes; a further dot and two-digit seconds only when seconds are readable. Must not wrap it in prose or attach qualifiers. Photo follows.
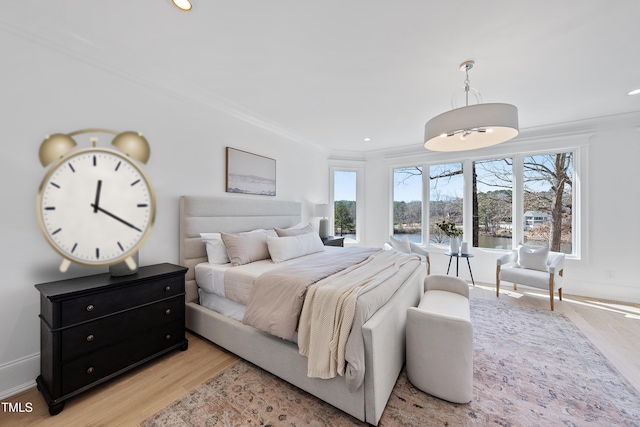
12.20
